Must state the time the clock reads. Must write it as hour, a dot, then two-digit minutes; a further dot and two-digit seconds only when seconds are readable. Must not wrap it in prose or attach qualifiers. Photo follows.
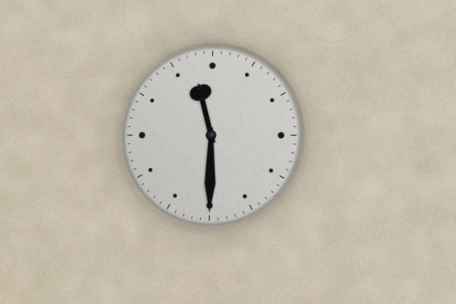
11.30
